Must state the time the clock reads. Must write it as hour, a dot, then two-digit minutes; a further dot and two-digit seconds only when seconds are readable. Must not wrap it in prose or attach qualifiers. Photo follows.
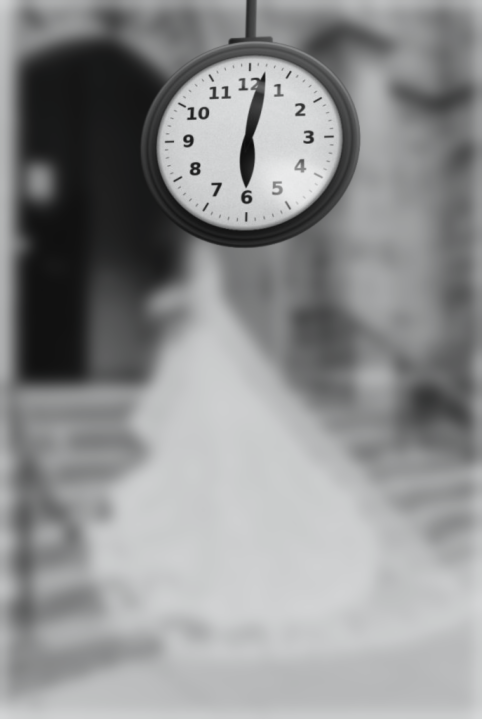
6.02
